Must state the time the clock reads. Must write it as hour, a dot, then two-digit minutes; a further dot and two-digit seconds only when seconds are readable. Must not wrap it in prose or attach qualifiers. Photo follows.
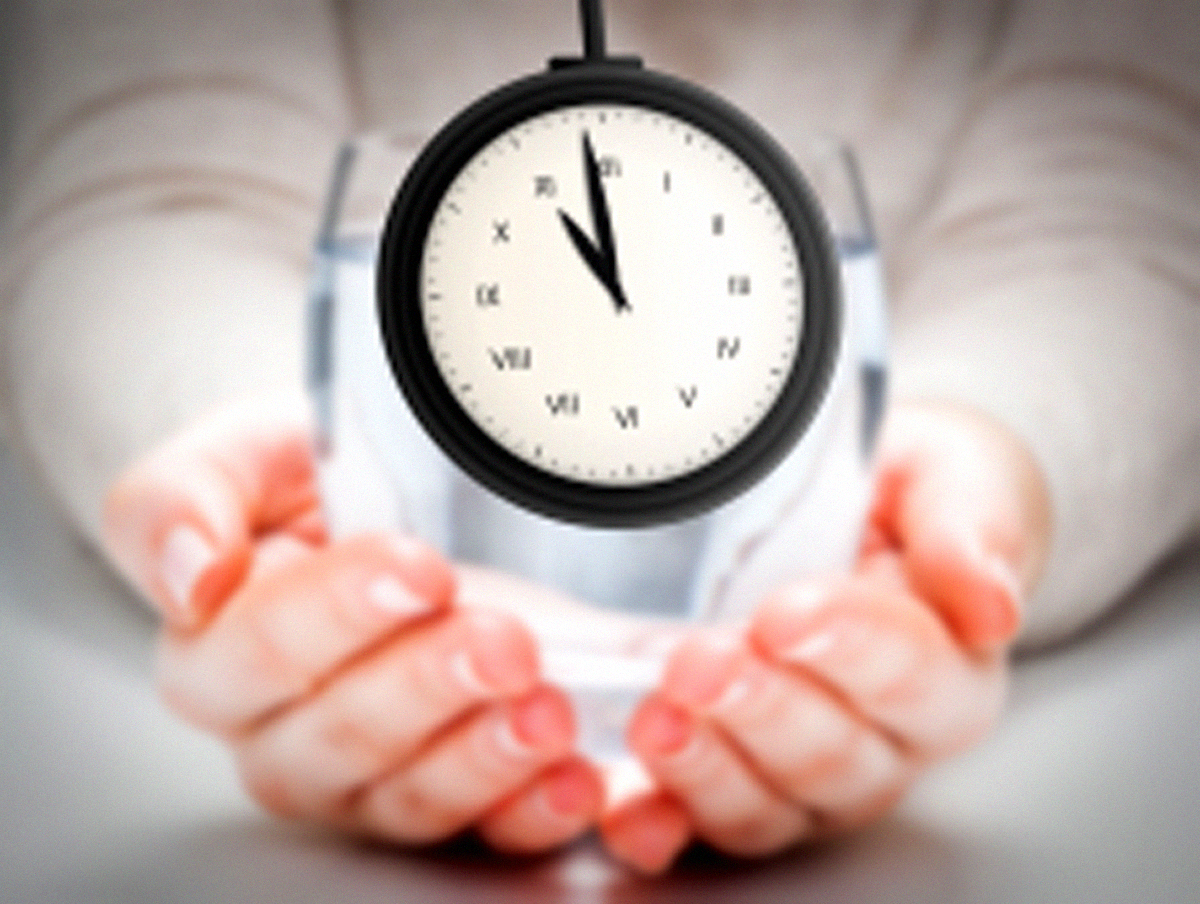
10.59
